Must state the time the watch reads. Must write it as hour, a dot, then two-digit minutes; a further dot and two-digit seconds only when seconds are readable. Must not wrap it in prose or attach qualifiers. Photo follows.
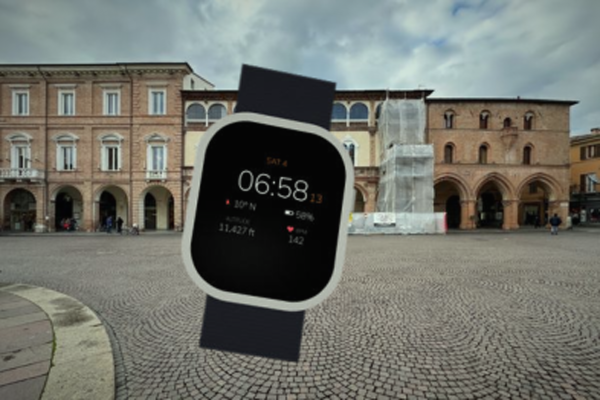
6.58
